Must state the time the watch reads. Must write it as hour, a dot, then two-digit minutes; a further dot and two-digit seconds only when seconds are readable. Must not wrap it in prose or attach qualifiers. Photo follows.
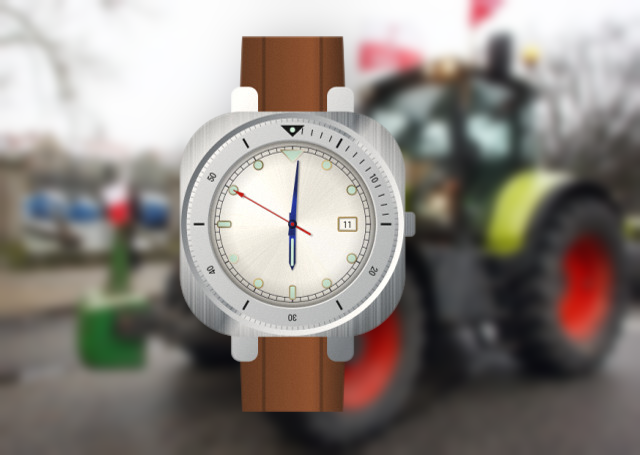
6.00.50
